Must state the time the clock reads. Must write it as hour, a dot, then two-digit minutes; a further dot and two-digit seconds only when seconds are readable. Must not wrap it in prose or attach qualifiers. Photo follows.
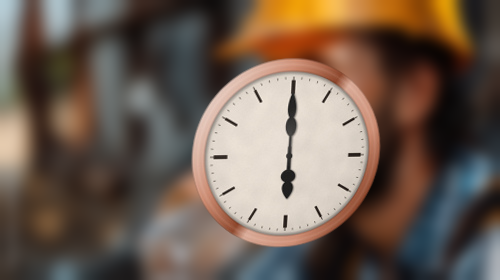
6.00
